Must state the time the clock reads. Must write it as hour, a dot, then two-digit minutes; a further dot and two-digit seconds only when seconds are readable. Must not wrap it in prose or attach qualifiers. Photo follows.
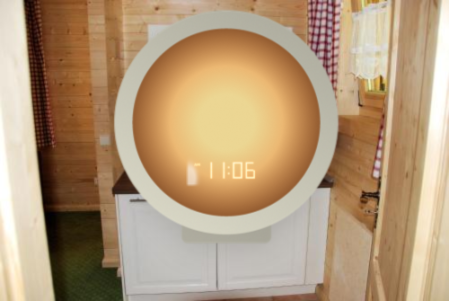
11.06
